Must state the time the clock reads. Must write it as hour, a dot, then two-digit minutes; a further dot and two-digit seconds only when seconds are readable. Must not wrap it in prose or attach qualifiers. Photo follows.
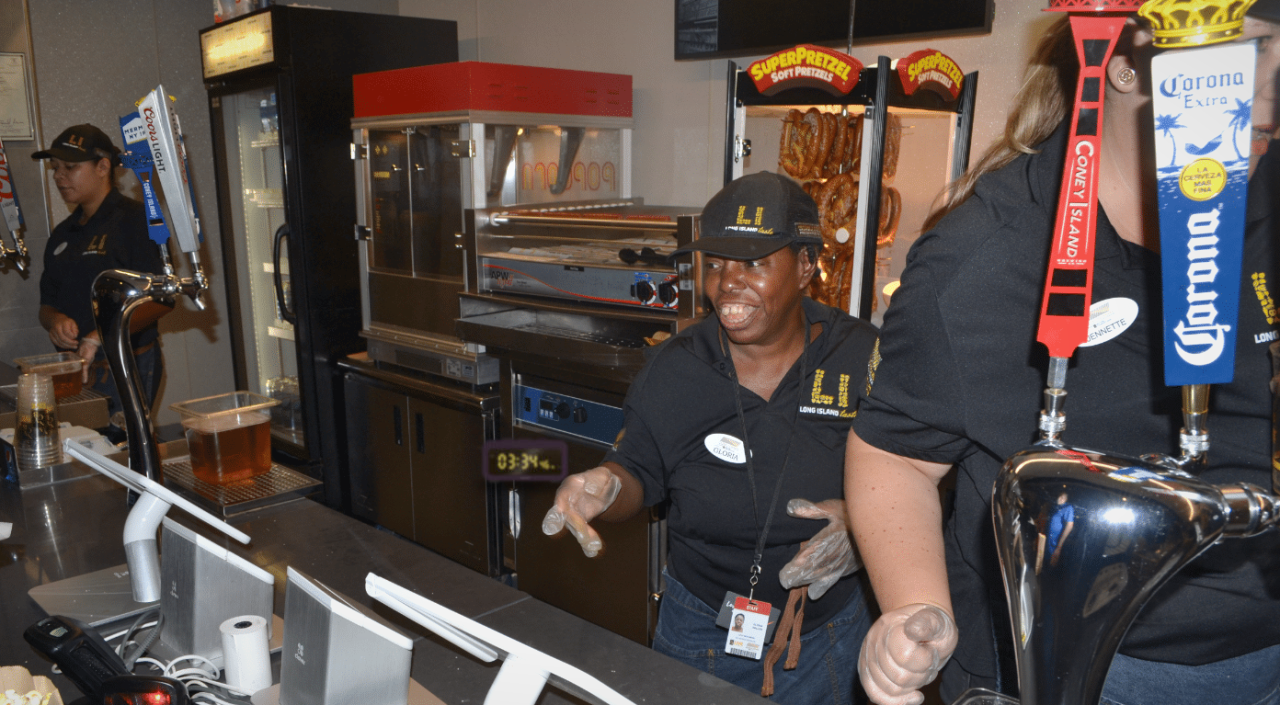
3.34
